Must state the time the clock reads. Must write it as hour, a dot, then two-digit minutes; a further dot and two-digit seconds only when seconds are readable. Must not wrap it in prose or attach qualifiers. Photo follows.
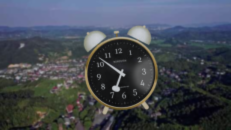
6.52
